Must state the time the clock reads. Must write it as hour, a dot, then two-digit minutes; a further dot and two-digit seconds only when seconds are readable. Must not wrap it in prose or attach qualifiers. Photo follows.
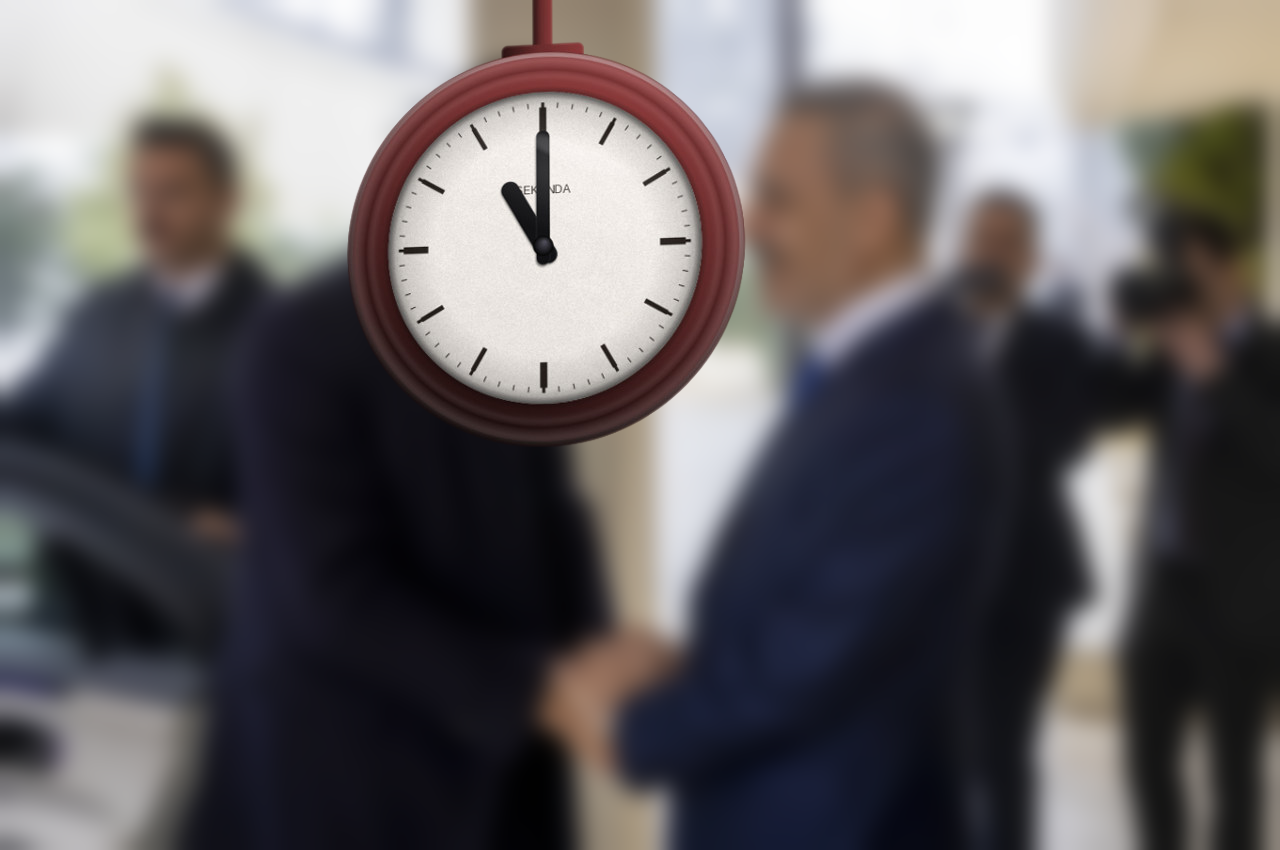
11.00
